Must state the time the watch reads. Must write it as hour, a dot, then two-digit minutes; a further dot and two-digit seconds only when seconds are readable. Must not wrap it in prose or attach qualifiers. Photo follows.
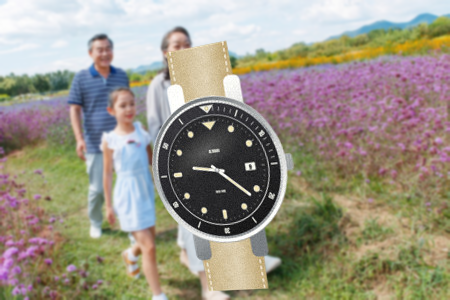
9.22
